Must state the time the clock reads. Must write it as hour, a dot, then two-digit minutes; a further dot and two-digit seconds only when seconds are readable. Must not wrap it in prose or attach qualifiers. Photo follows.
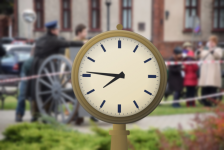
7.46
